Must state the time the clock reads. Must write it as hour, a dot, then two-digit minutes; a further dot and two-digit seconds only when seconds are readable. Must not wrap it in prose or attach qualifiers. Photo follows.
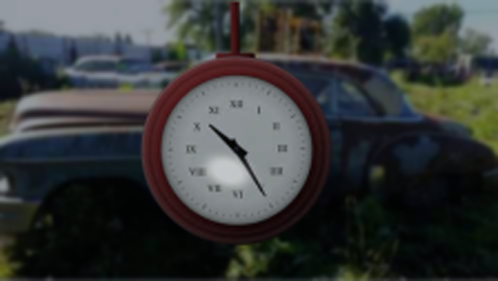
10.25
